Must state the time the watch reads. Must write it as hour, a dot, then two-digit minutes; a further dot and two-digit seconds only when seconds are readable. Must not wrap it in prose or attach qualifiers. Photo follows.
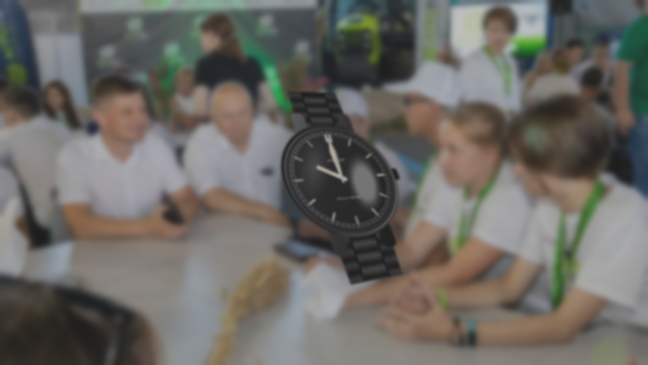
10.00
